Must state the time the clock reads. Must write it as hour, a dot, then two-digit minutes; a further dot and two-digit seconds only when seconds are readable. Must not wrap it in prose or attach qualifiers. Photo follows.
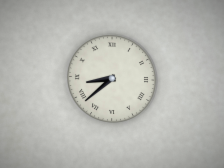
8.38
